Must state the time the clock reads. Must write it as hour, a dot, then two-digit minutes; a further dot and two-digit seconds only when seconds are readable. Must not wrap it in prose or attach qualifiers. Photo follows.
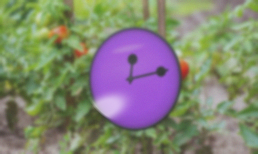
12.13
